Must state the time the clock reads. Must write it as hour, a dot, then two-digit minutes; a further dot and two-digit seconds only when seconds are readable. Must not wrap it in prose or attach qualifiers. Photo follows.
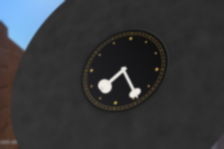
7.24
